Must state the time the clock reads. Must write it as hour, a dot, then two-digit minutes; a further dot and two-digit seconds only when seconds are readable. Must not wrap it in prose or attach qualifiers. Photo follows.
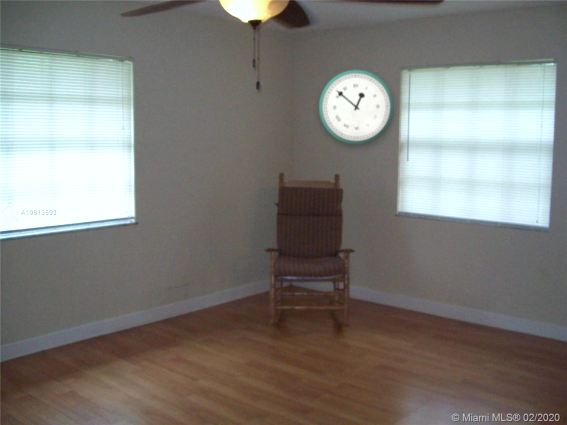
12.52
